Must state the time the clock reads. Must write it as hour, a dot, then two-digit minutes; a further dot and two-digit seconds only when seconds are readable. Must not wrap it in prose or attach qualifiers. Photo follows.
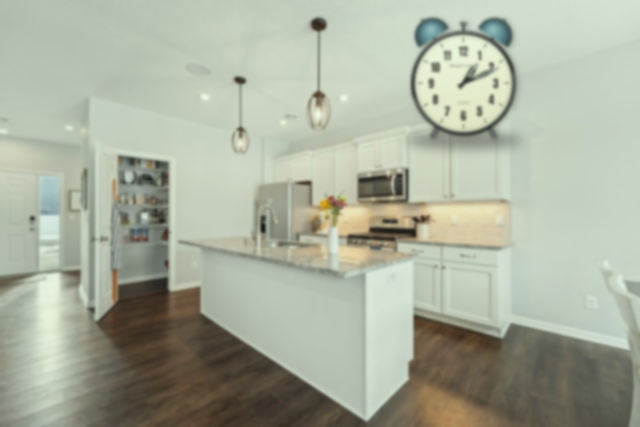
1.11
